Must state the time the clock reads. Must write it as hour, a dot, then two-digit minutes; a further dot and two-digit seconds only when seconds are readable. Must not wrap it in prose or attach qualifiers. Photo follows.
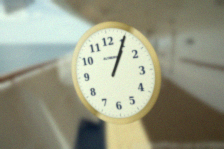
1.05
